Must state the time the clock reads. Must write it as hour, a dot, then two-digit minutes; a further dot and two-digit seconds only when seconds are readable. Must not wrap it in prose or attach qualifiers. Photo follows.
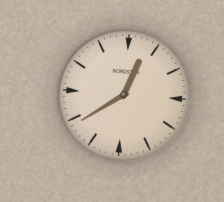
12.39
